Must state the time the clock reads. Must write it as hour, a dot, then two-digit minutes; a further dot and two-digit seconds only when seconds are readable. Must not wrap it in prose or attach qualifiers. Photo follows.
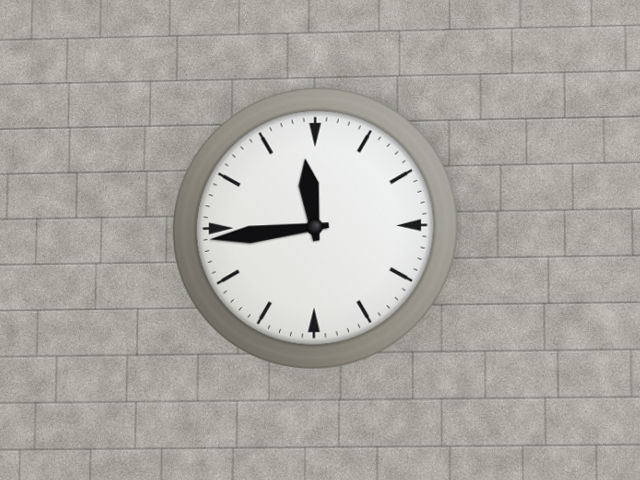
11.44
